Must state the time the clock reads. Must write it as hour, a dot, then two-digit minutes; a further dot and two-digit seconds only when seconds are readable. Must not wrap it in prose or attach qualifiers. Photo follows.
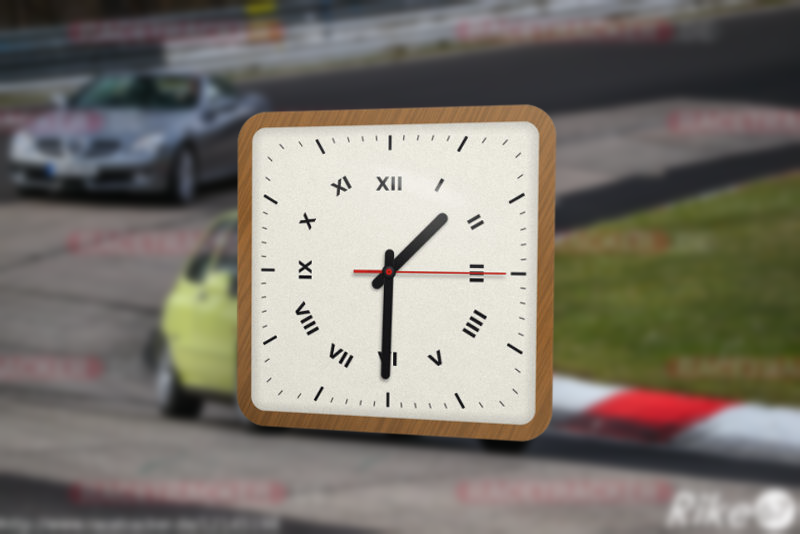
1.30.15
